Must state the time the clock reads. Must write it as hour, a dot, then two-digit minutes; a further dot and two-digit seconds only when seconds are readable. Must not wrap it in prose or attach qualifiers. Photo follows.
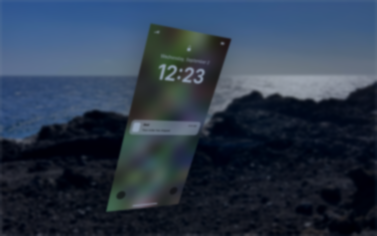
12.23
